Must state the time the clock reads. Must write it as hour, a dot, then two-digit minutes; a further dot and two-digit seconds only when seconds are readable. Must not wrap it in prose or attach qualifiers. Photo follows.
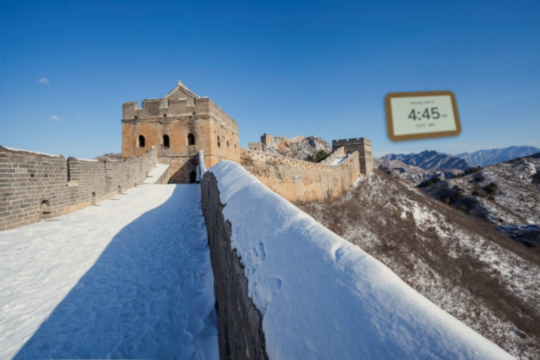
4.45
